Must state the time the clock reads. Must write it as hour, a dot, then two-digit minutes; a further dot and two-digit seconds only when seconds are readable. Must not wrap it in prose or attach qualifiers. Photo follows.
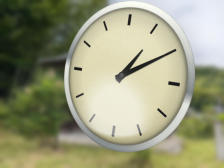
1.10
